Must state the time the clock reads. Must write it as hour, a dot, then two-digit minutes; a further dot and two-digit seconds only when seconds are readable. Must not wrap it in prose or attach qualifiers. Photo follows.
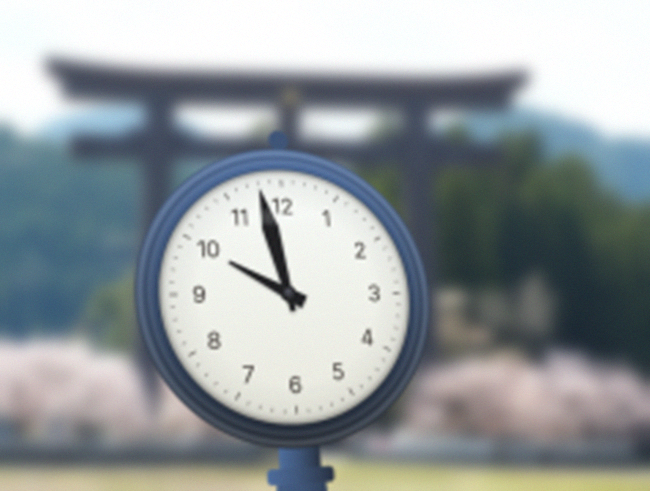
9.58
